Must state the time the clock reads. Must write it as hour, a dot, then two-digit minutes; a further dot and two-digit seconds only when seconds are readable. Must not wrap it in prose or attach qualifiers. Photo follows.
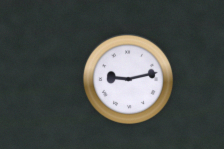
9.13
